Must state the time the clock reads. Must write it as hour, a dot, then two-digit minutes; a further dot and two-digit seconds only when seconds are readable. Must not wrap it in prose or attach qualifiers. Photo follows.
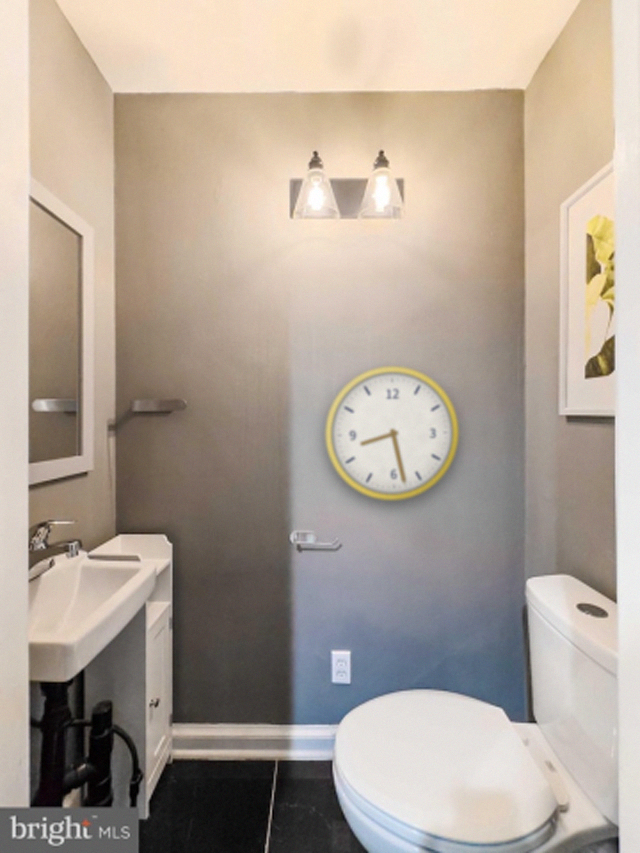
8.28
